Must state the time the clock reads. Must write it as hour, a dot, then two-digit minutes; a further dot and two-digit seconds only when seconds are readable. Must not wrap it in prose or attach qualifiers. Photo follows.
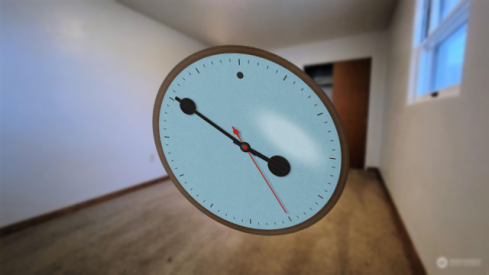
3.50.25
